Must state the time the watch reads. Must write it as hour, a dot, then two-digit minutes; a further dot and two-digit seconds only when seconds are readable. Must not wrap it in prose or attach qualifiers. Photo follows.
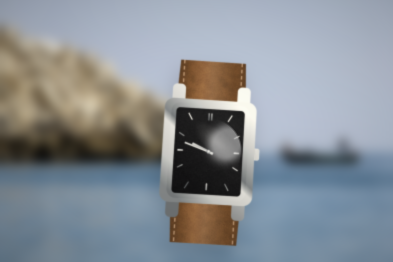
9.48
